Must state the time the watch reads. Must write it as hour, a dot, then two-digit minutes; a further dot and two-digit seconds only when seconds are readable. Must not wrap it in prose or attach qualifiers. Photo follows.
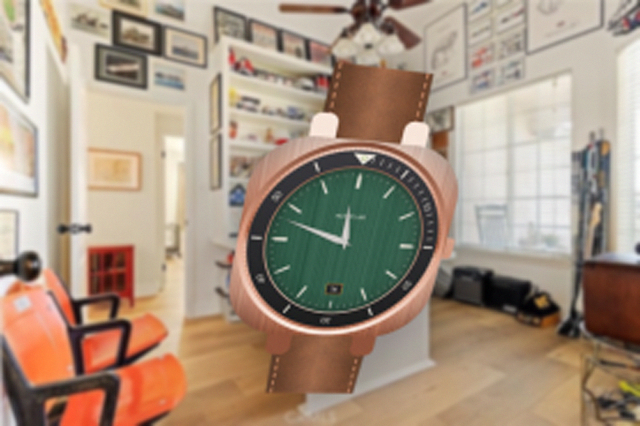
11.48
